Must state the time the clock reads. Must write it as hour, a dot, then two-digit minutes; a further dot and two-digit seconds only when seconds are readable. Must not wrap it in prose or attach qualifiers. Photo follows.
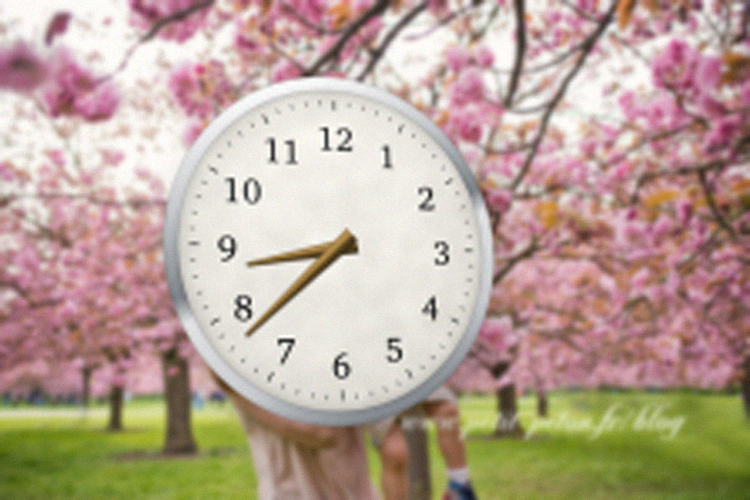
8.38
